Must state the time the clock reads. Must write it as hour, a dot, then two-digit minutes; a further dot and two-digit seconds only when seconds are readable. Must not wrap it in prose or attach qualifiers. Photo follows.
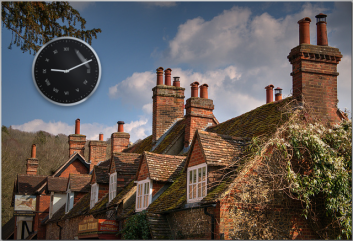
9.11
